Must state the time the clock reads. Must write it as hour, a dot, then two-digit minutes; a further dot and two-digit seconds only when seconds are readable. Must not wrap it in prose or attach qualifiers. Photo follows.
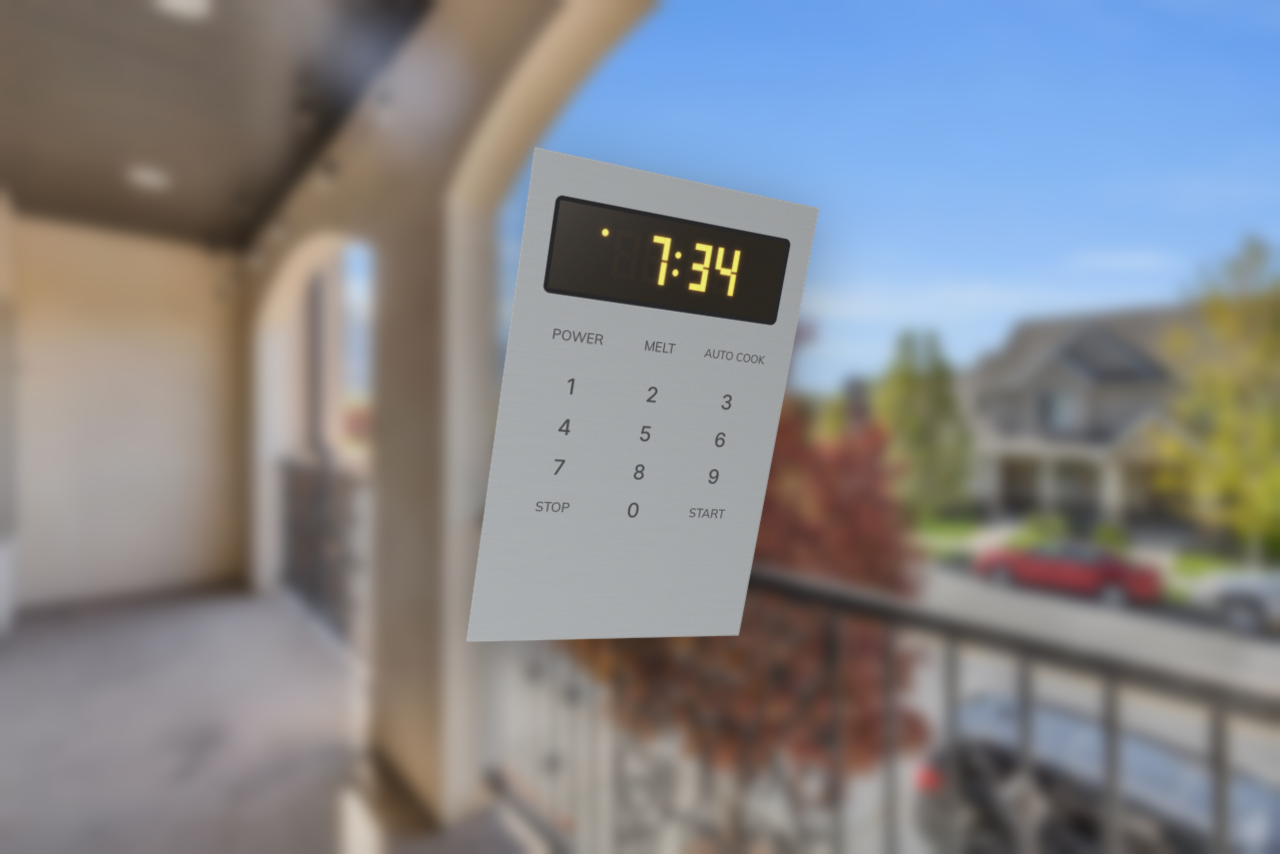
7.34
